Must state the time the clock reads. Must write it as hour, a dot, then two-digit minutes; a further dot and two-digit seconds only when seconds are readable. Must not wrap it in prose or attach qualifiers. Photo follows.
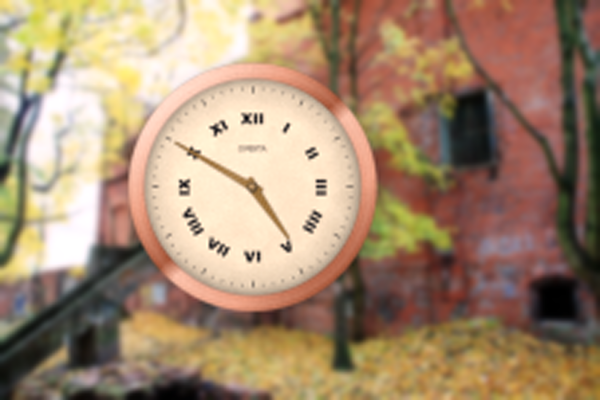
4.50
